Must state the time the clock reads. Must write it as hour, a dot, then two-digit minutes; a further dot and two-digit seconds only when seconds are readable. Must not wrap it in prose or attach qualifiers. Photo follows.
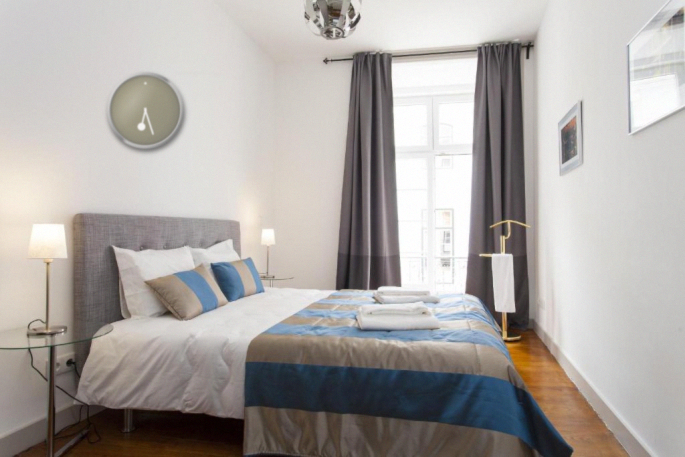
6.27
